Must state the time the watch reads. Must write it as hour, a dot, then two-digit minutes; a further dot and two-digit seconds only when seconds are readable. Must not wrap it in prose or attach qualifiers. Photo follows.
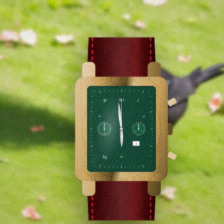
5.59
